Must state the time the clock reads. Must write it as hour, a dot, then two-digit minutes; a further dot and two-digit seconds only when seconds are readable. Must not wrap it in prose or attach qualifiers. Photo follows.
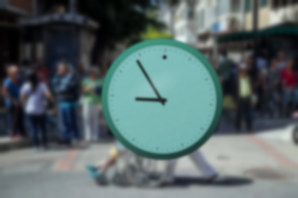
8.54
